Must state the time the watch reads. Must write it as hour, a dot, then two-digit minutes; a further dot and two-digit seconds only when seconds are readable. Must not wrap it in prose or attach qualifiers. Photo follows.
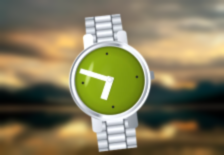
6.49
